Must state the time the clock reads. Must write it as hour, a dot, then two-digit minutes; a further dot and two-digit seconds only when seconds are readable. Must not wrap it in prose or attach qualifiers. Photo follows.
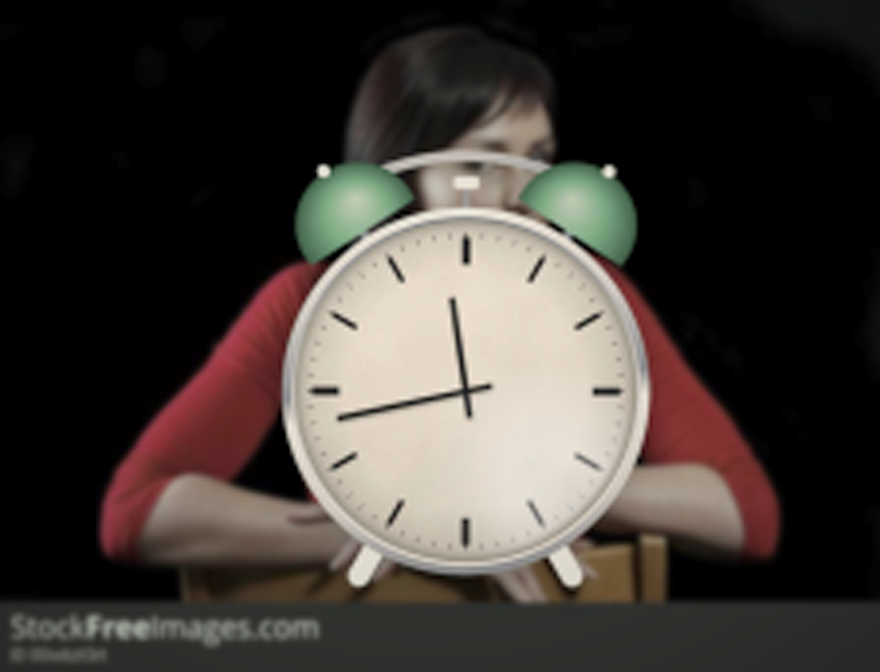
11.43
